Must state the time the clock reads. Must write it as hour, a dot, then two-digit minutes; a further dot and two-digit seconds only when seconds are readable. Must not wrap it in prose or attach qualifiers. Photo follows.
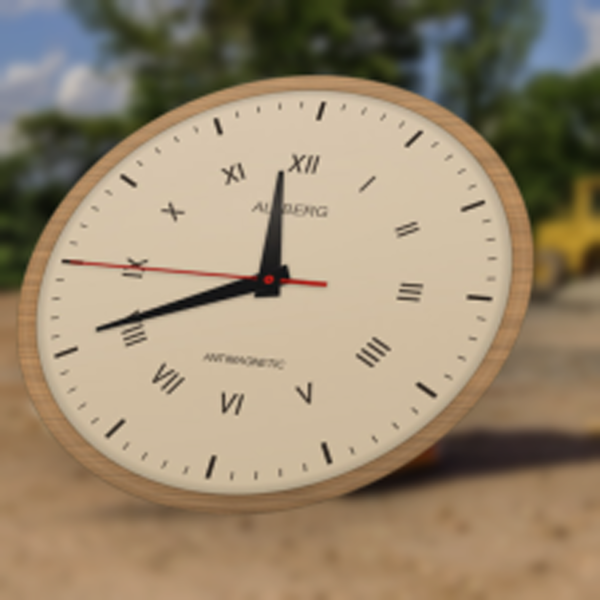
11.40.45
